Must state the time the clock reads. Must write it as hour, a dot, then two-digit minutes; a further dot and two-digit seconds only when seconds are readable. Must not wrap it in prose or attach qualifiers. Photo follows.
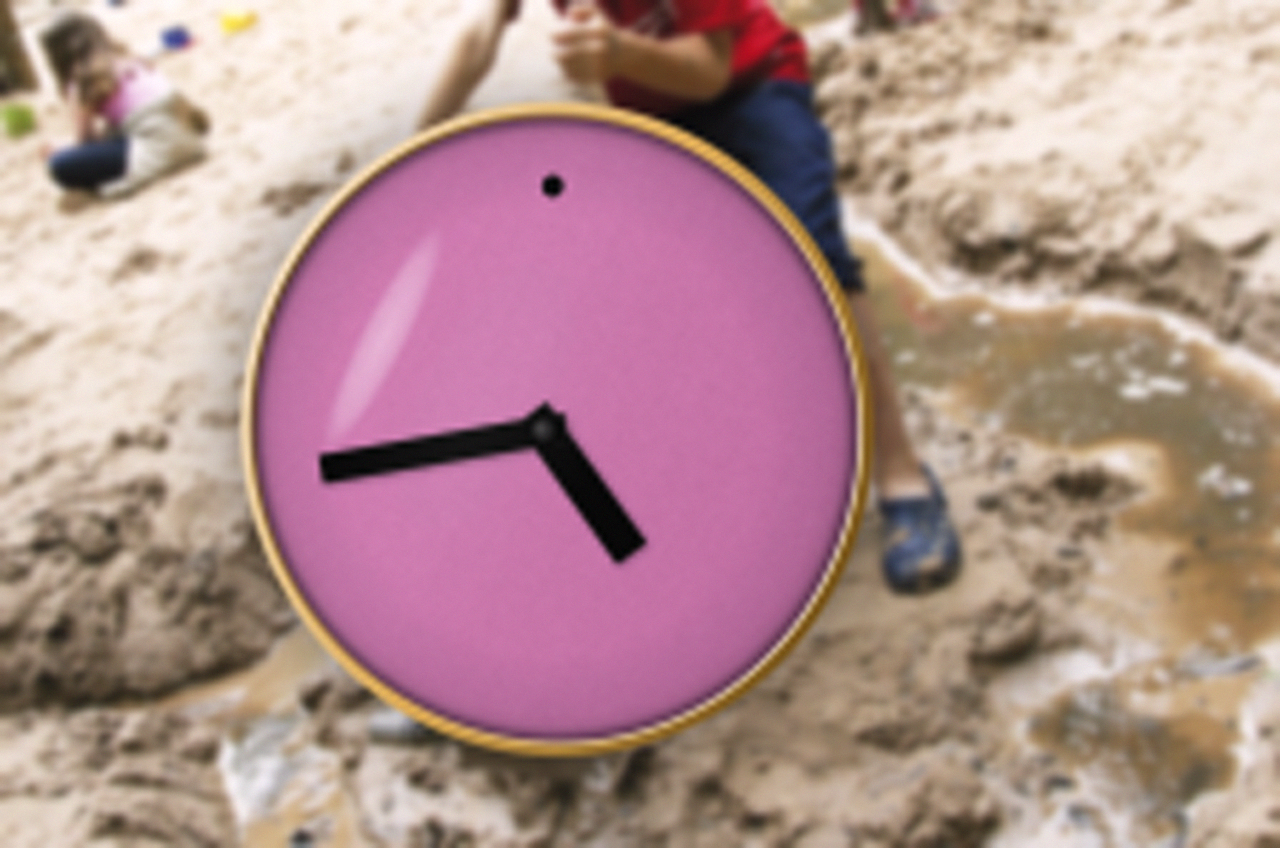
4.43
